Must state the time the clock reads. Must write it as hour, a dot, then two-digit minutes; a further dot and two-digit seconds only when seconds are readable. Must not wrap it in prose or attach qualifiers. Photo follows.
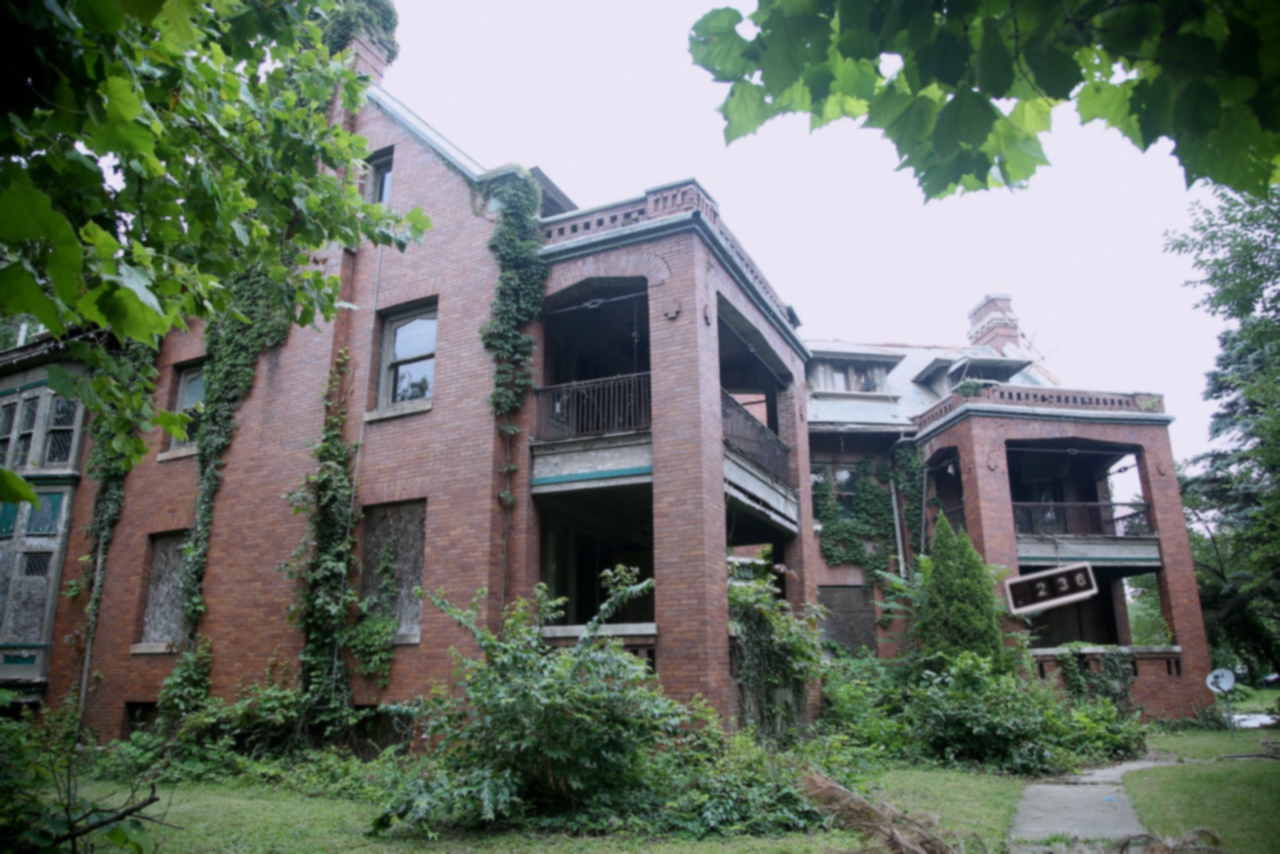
2.36
